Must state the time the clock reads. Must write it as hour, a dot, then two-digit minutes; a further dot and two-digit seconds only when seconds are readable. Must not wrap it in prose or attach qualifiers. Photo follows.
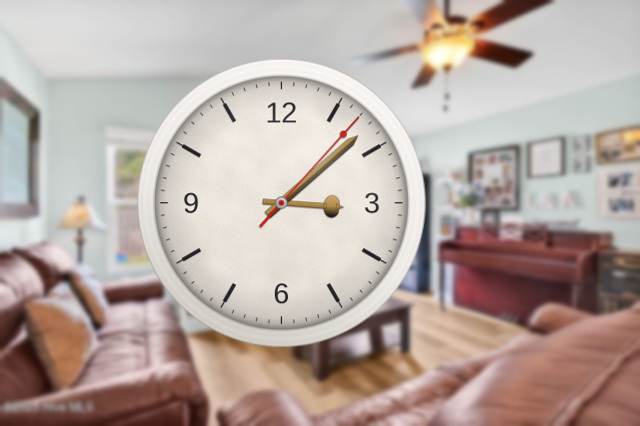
3.08.07
